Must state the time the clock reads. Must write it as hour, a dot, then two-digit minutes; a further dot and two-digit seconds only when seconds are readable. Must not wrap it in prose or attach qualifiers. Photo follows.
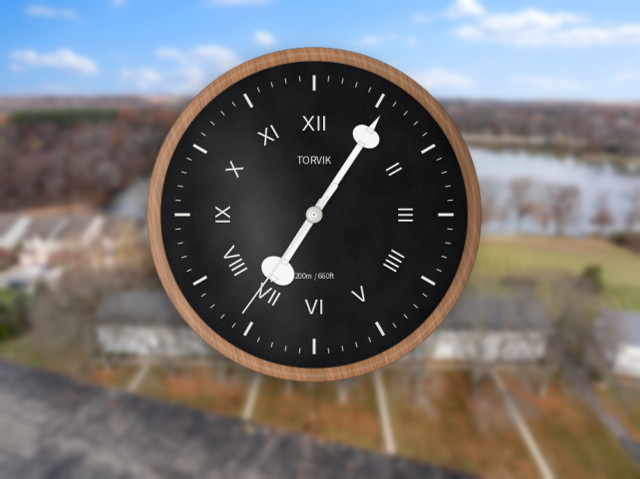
7.05.36
